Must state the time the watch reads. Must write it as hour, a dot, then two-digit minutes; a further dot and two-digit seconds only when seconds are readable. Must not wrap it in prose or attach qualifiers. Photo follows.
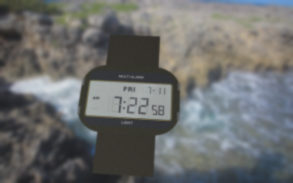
7.22.58
